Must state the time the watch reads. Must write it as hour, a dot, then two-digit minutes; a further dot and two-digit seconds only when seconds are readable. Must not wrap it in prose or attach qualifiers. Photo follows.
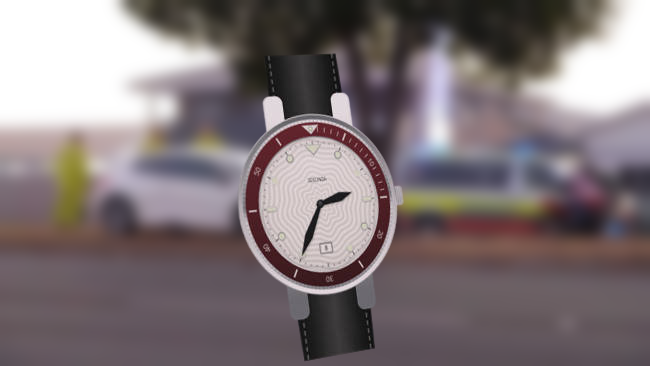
2.35
